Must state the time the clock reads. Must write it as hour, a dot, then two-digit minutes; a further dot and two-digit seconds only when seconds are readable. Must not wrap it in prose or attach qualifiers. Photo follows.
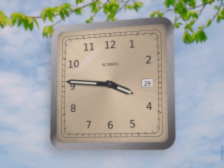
3.46
